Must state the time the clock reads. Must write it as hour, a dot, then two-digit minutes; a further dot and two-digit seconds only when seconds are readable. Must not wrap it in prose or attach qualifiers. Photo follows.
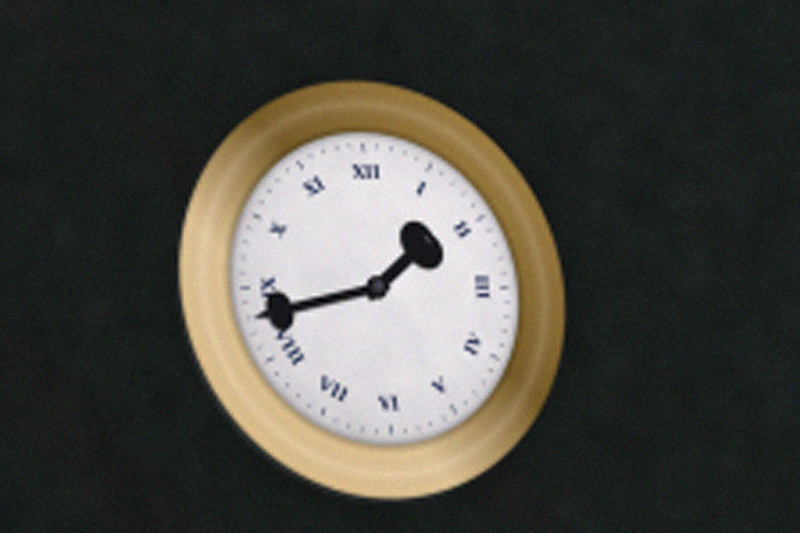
1.43
